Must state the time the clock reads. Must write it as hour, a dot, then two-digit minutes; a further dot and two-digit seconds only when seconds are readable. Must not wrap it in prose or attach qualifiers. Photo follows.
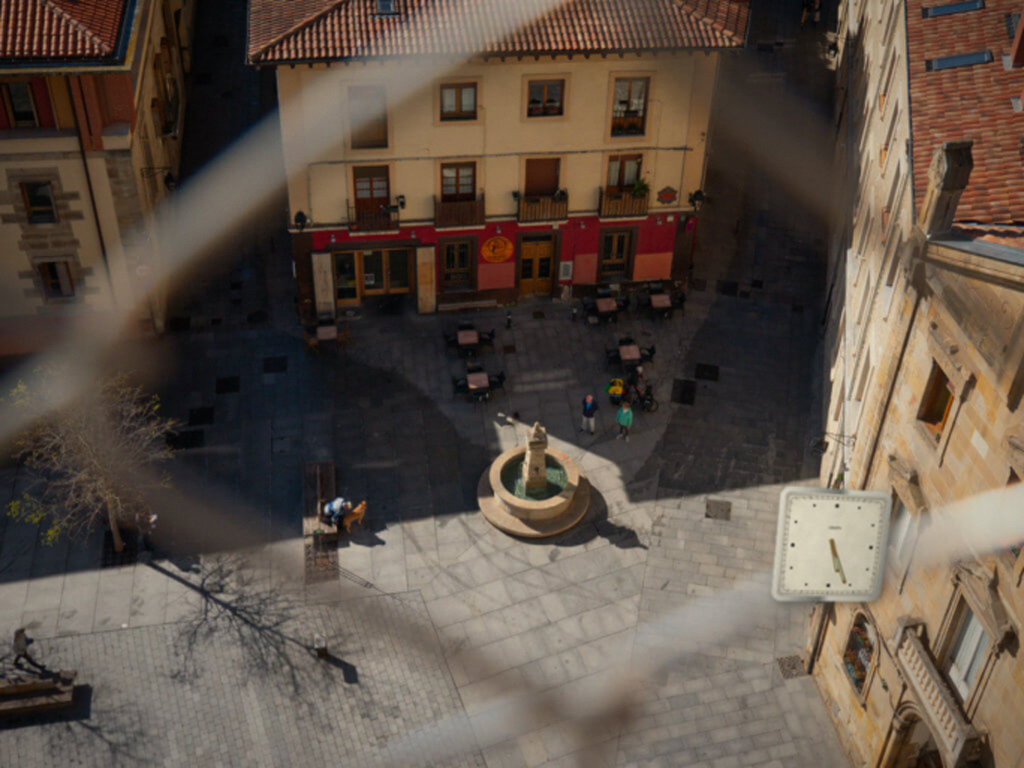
5.26
